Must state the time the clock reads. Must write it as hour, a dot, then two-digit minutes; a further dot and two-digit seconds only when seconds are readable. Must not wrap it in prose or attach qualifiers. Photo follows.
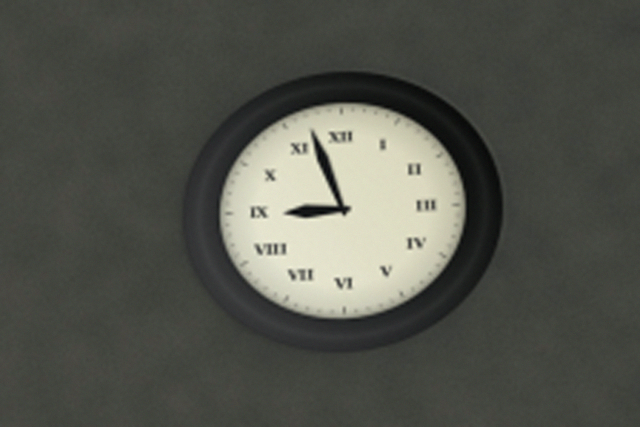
8.57
